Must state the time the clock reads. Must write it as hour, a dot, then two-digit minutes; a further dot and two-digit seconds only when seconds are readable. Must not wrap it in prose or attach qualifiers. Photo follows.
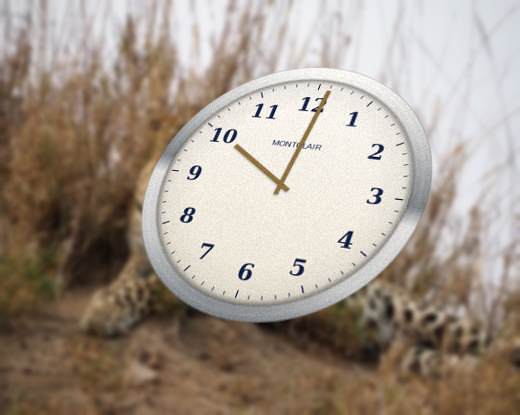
10.01
